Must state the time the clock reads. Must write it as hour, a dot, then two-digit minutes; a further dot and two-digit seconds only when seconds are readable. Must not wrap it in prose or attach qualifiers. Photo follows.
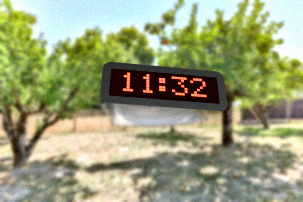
11.32
